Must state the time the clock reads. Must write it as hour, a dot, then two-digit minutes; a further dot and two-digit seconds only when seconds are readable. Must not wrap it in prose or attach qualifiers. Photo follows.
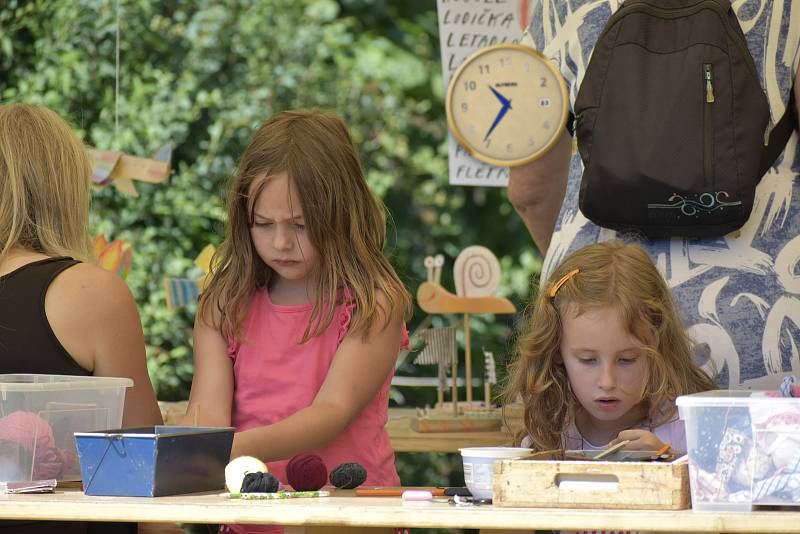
10.36
